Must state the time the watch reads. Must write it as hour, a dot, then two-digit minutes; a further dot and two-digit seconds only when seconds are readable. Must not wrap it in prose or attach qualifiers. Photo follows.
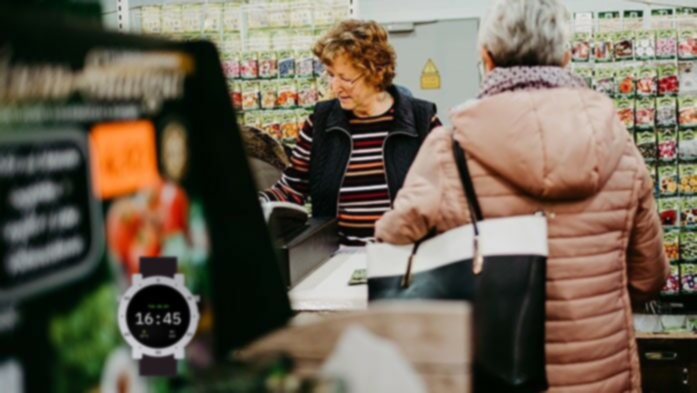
16.45
